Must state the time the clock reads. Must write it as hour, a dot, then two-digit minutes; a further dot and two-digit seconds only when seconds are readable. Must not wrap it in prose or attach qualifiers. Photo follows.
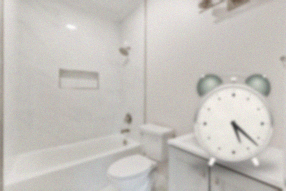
5.22
